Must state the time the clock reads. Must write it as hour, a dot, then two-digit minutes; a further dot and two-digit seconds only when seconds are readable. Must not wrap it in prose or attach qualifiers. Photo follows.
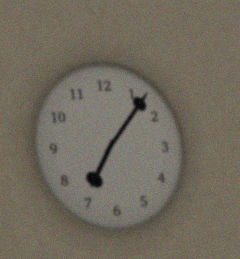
7.07
